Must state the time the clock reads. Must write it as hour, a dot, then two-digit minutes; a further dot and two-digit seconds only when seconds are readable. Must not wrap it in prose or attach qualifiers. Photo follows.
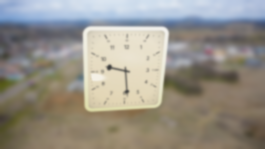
9.29
